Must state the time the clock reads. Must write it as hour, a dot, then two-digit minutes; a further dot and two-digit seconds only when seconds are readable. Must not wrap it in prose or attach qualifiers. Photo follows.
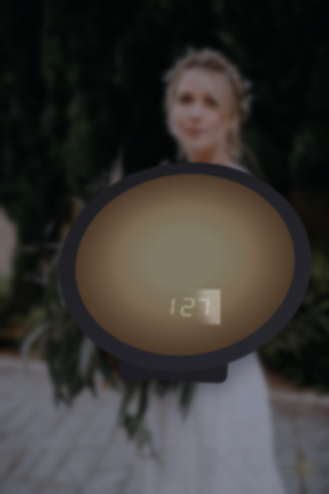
1.27
